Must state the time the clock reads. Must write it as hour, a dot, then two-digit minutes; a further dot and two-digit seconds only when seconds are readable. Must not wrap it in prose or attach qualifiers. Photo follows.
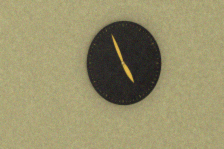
4.56
